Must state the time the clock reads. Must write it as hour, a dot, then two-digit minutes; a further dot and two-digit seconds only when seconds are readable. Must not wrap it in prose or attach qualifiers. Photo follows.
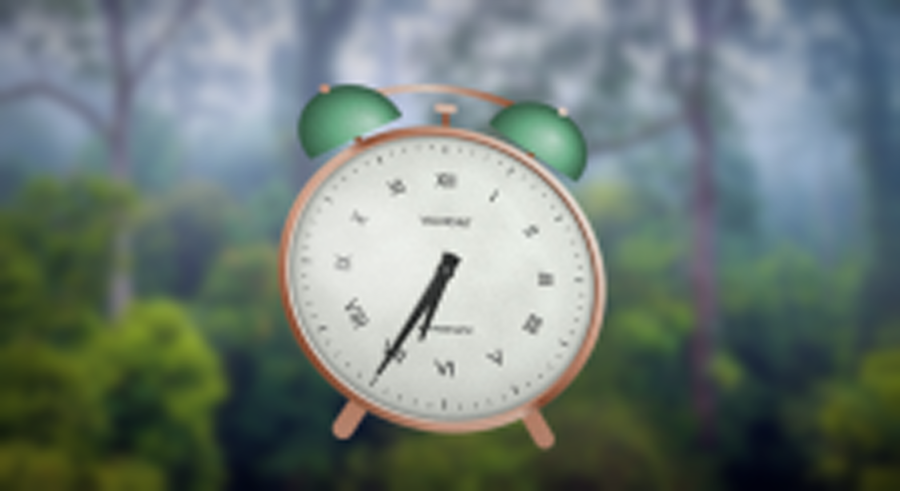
6.35
